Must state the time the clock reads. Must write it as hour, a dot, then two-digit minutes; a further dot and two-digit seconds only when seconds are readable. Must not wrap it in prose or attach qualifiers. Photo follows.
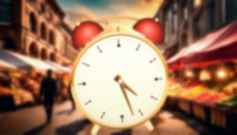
4.27
